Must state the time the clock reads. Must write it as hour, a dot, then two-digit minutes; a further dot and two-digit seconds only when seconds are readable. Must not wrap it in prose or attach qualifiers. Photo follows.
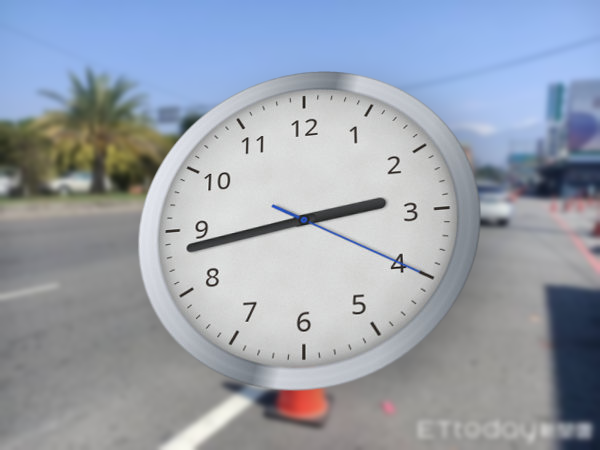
2.43.20
